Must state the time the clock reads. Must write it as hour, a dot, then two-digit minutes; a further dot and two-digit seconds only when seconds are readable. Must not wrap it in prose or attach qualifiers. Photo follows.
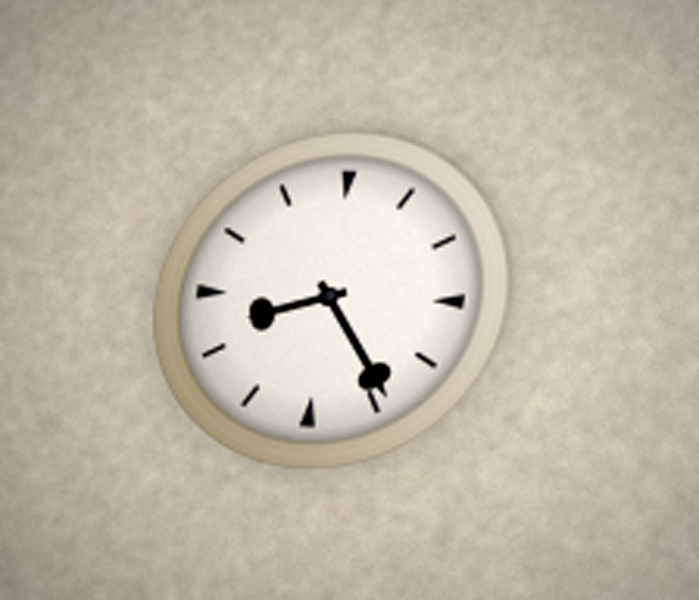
8.24
